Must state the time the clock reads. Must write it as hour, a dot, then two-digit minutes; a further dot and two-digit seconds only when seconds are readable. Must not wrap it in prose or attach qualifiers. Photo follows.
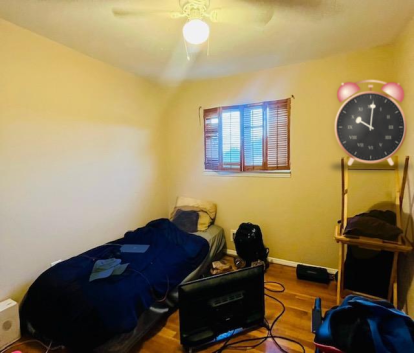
10.01
